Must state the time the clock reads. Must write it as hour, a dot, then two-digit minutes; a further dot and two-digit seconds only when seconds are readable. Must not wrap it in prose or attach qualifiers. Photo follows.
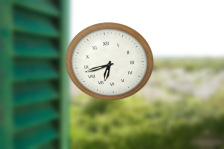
6.43
